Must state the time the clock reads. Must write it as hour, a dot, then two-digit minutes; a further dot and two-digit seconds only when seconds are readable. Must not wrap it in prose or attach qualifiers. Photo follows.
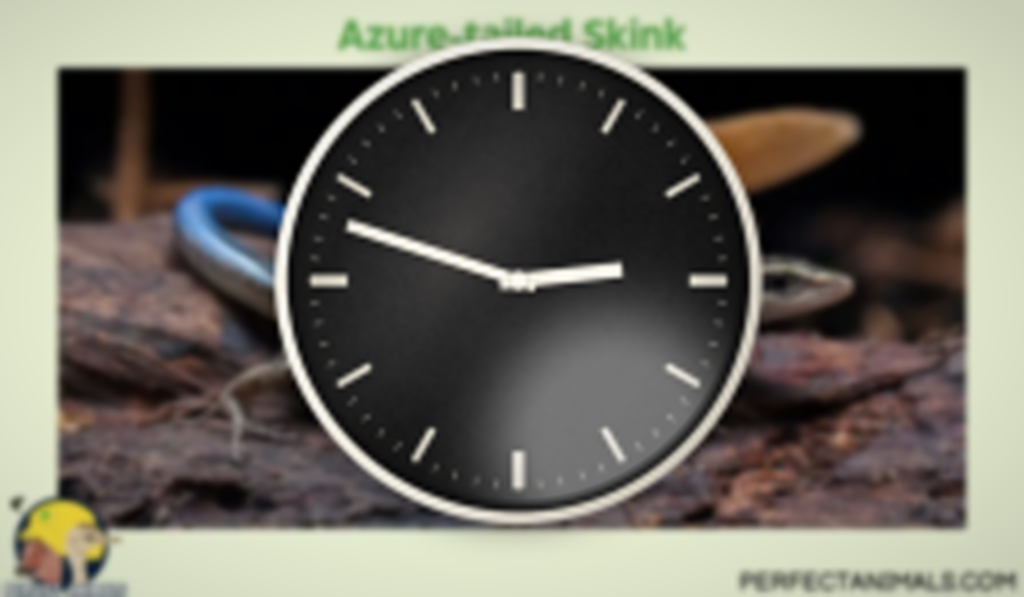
2.48
